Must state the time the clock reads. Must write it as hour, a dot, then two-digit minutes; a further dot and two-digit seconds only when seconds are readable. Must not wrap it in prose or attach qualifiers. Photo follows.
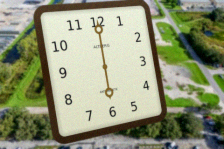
6.00
